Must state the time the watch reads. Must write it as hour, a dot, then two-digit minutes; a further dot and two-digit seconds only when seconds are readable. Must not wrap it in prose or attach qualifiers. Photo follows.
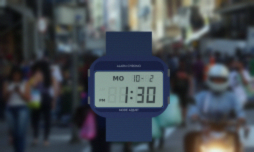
1.30
